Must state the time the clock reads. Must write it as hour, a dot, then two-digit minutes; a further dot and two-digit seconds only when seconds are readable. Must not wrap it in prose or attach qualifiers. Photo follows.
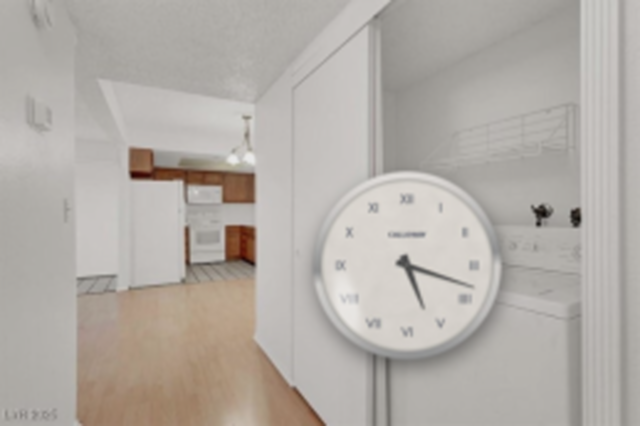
5.18
